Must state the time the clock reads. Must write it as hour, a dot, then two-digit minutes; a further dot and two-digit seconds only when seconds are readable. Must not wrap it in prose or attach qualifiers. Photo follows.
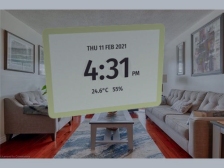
4.31
